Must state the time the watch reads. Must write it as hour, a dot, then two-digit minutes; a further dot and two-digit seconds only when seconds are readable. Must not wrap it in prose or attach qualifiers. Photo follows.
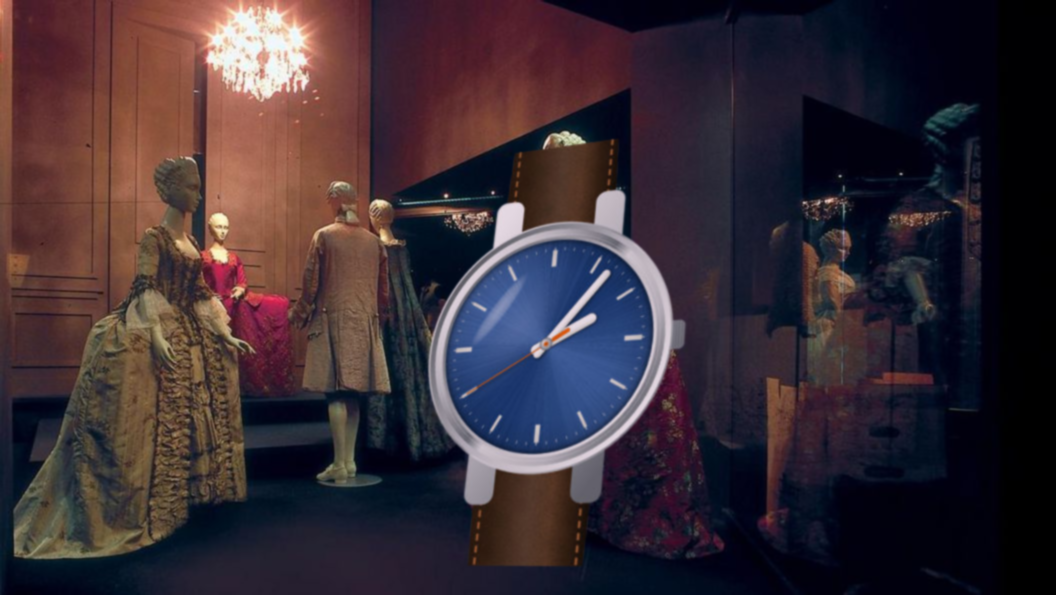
2.06.40
